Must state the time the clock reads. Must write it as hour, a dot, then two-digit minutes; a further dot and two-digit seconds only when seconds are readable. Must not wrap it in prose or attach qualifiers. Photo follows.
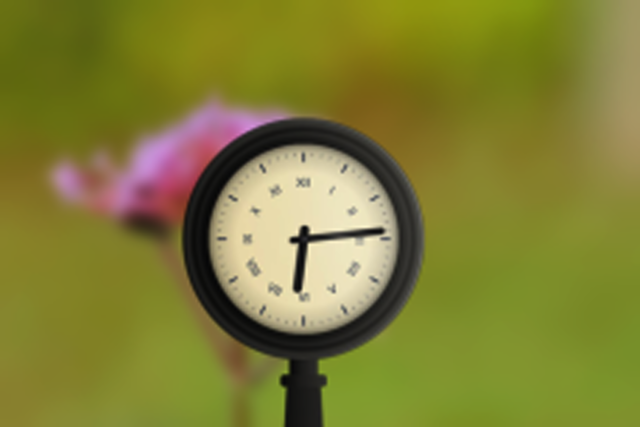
6.14
